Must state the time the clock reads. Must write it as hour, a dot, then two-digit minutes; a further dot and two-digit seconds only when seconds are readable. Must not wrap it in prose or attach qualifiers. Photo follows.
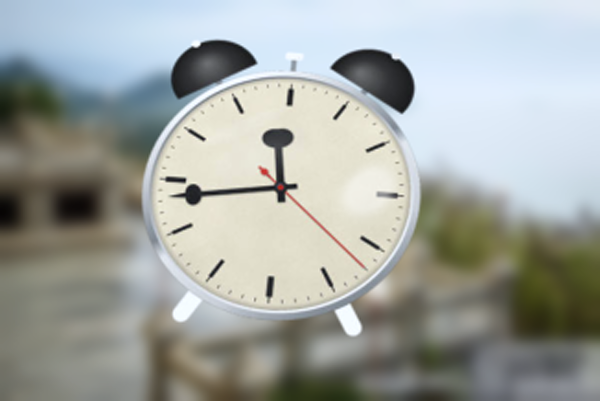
11.43.22
